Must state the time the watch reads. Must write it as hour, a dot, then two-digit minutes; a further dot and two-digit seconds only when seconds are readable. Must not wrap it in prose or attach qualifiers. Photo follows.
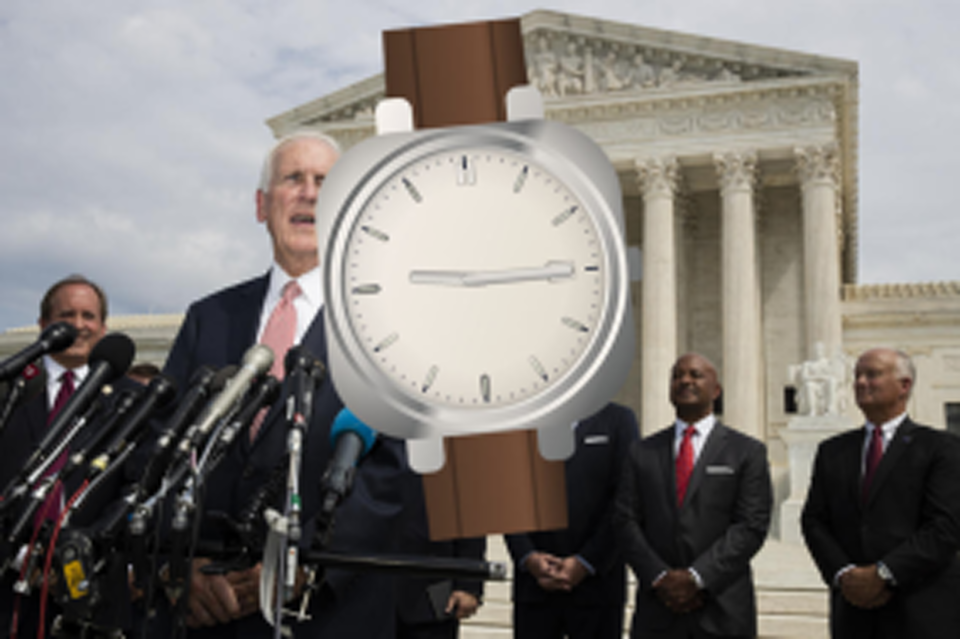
9.15
